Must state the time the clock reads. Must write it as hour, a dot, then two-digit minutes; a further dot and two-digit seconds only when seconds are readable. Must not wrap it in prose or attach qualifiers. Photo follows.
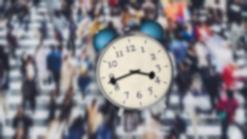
3.43
